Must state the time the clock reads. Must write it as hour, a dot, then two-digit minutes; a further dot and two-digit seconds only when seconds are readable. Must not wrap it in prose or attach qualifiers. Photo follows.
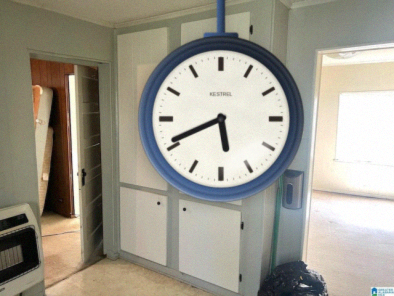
5.41
